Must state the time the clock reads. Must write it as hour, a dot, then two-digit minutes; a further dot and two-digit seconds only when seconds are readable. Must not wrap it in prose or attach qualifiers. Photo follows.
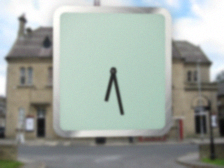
6.28
